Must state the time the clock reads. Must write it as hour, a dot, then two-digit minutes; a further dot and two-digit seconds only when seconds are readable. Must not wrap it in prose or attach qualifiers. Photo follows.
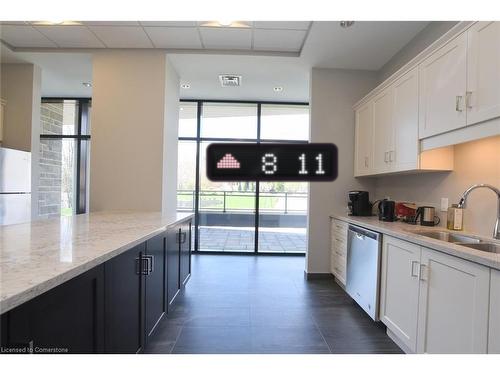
8.11
